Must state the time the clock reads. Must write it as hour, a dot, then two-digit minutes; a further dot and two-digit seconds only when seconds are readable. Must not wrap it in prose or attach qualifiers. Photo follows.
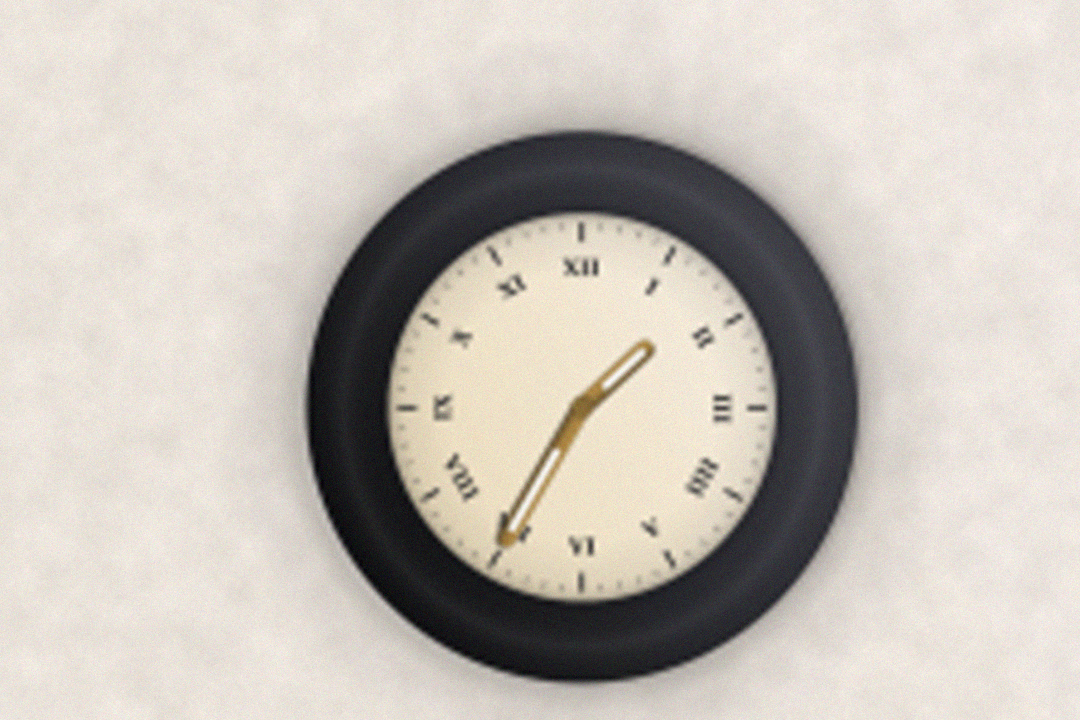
1.35
